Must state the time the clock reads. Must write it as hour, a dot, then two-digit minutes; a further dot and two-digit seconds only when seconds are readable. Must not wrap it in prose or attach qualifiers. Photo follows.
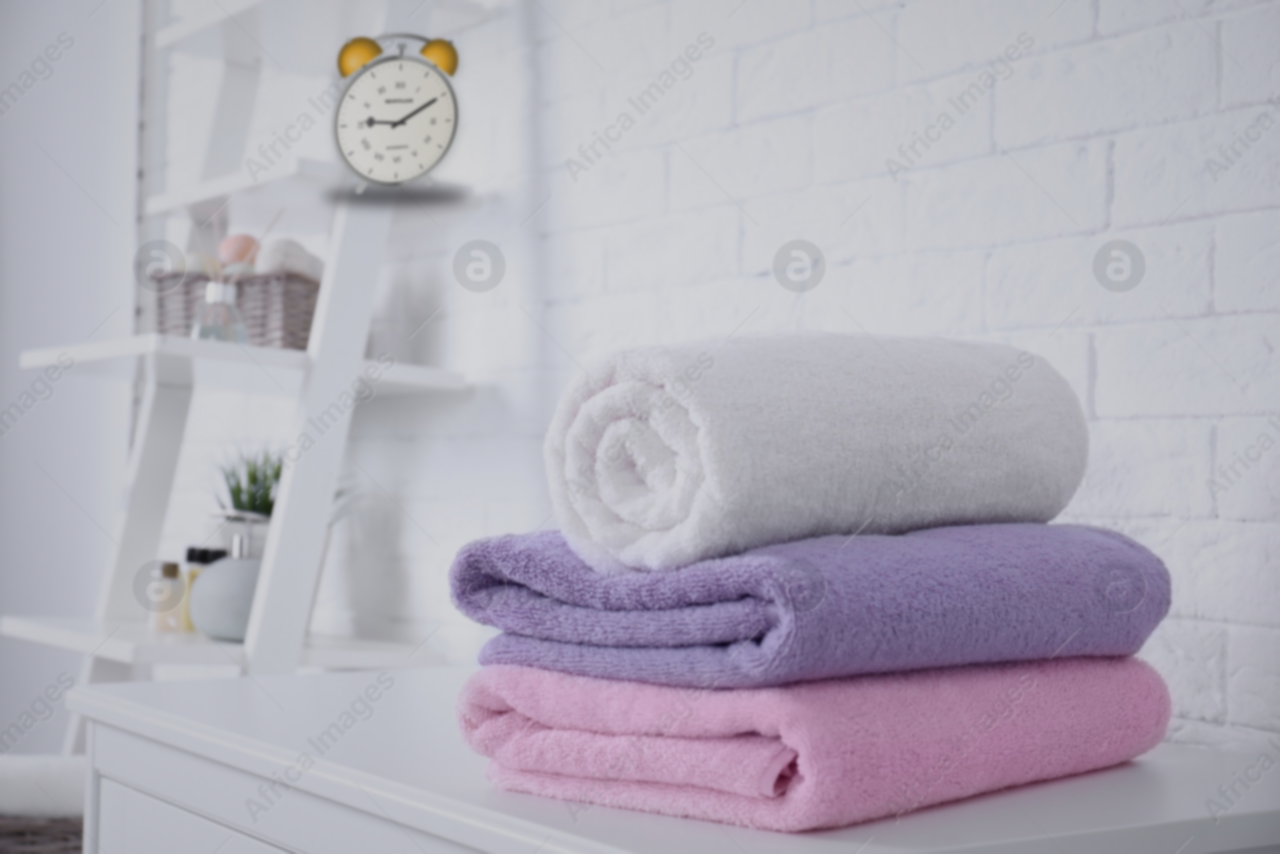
9.10
